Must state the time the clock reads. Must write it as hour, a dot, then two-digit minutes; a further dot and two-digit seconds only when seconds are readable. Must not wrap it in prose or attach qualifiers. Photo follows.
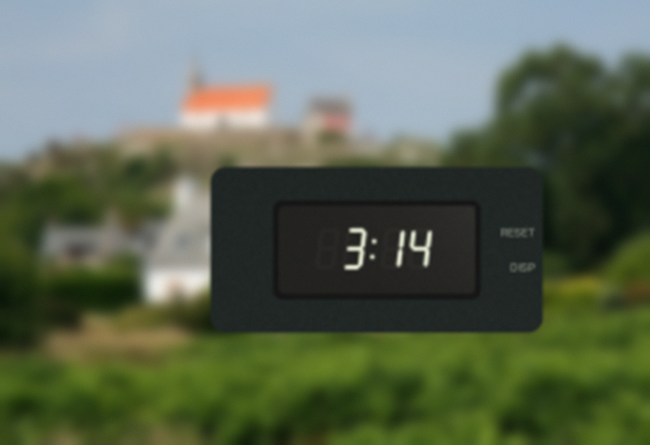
3.14
